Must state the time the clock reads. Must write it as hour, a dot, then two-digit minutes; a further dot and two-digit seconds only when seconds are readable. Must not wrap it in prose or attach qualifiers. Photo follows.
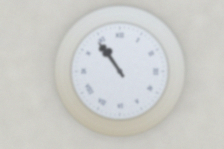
10.54
